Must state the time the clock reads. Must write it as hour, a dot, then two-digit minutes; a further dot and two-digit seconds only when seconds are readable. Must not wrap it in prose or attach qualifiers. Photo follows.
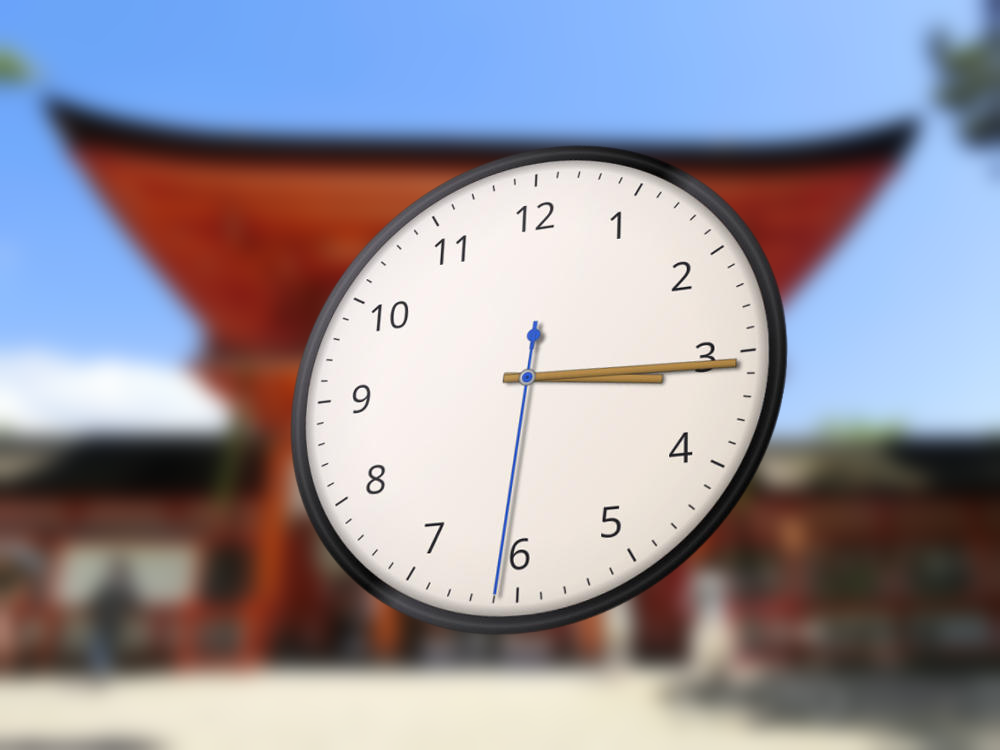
3.15.31
